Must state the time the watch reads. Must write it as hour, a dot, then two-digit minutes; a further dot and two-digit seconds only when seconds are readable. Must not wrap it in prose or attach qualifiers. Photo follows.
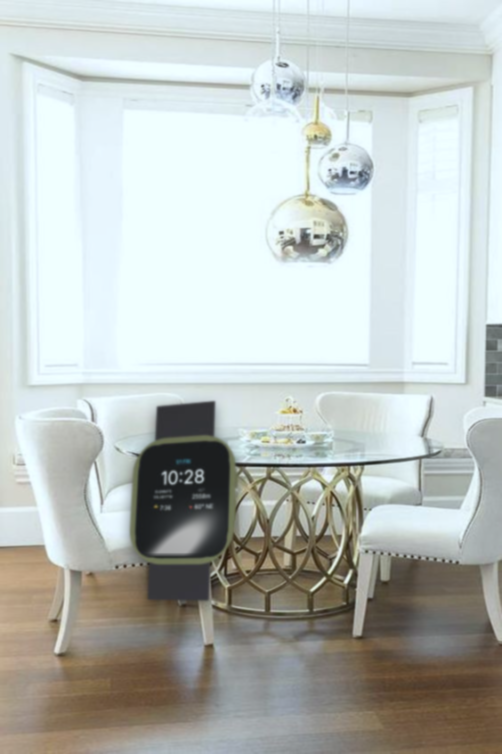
10.28
